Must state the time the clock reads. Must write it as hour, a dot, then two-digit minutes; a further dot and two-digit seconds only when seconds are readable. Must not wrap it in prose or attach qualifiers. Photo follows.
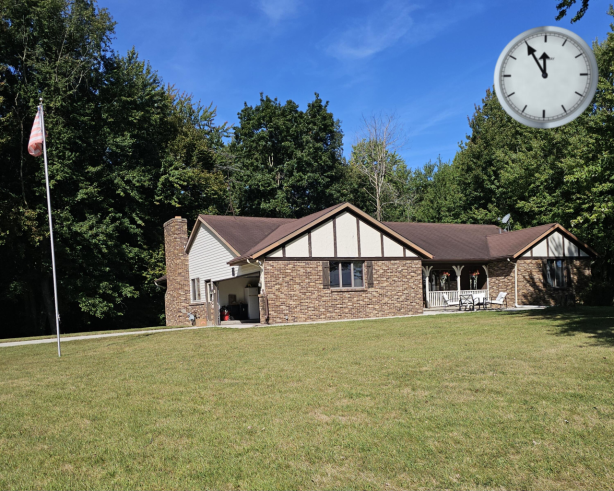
11.55
